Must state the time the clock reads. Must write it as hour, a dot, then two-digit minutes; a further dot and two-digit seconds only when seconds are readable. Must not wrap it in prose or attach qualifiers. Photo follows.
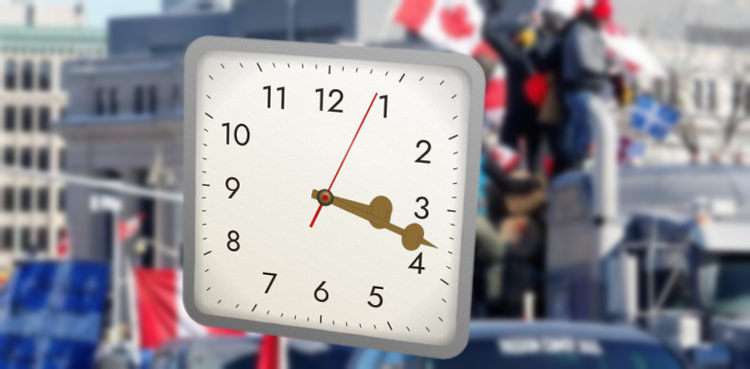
3.18.04
